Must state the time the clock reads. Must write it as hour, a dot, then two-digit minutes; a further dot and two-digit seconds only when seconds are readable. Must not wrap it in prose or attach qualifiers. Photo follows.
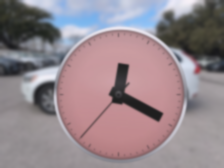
12.19.37
